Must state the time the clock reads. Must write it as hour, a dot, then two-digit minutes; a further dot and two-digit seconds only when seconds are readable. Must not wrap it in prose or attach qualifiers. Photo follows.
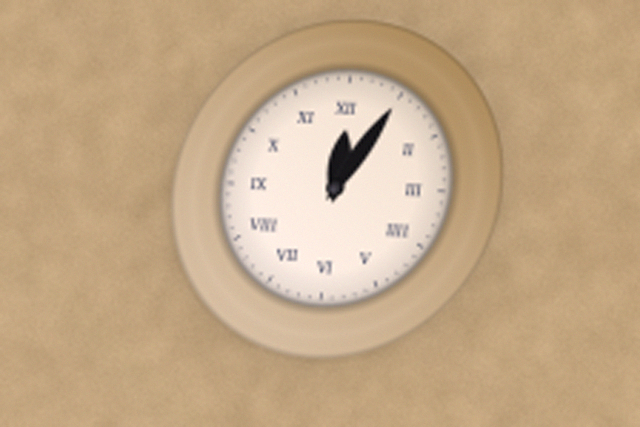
12.05
